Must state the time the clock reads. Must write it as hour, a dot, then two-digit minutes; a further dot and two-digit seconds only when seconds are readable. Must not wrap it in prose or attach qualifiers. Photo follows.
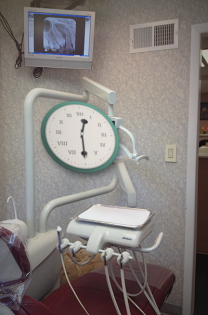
12.30
